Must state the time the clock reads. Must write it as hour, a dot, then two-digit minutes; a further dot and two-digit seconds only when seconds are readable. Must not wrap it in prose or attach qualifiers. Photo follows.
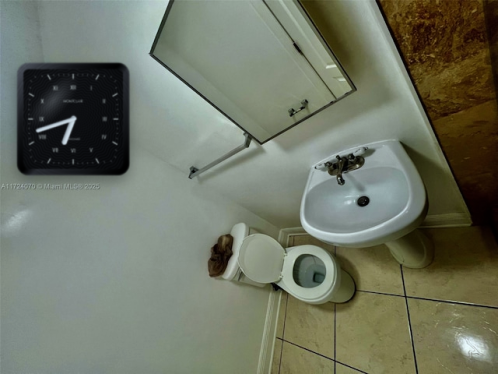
6.42
